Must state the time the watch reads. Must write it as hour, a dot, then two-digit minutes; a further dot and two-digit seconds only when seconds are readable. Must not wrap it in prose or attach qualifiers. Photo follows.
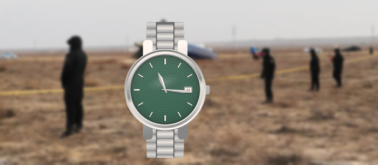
11.16
